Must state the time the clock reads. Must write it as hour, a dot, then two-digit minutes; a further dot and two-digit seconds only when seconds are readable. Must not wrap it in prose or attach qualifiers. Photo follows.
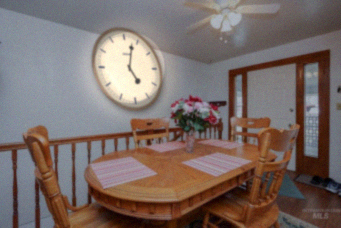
5.03
